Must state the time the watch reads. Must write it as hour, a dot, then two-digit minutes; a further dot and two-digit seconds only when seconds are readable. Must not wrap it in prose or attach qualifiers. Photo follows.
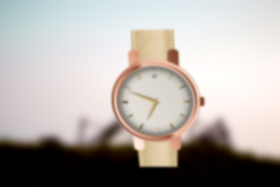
6.49
